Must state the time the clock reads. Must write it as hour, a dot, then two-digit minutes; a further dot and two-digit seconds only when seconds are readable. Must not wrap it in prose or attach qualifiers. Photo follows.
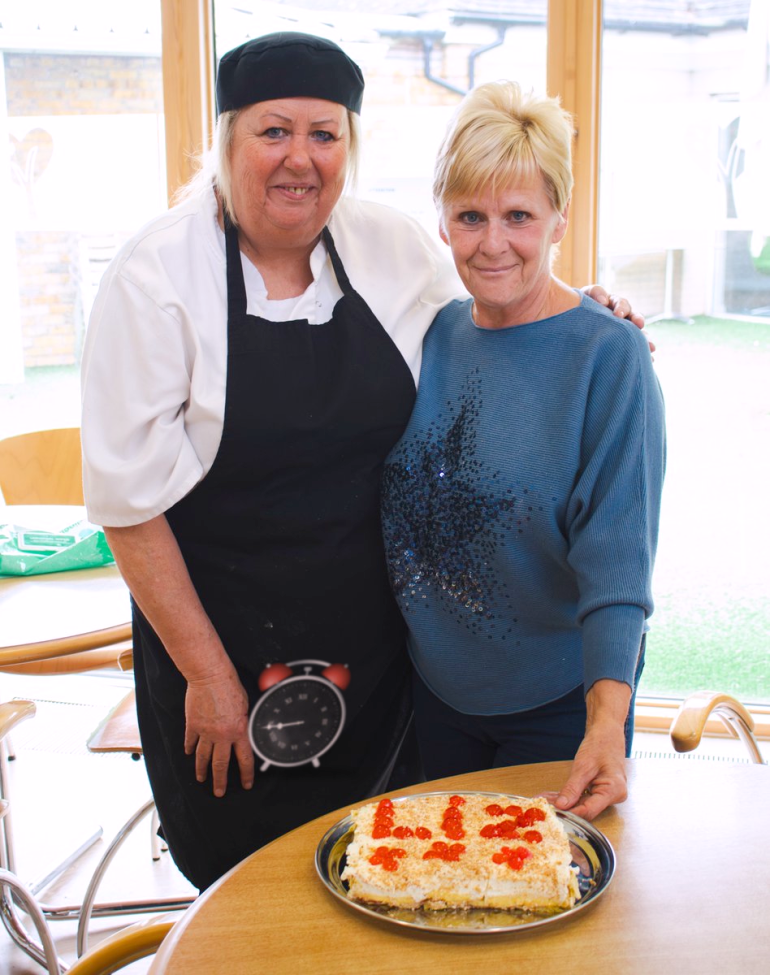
8.44
